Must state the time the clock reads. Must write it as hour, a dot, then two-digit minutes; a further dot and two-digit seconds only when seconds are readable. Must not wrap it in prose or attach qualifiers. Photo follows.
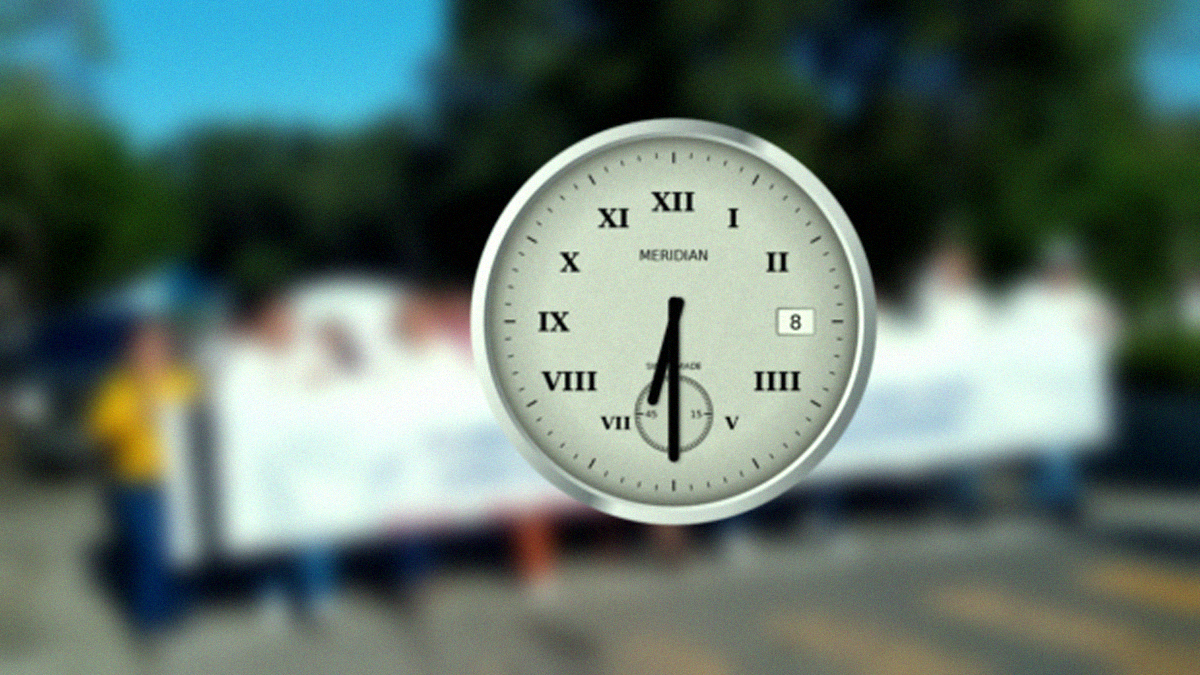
6.30
